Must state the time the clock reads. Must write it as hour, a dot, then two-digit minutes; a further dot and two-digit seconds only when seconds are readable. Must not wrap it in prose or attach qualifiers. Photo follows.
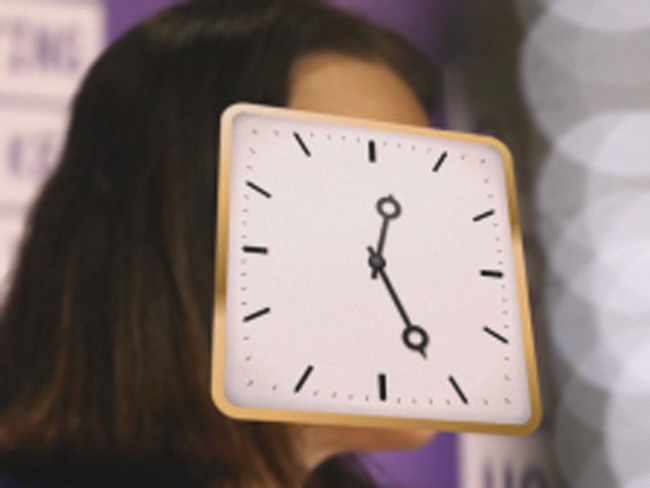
12.26
